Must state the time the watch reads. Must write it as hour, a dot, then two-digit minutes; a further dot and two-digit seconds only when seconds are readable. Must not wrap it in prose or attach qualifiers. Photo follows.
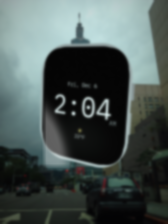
2.04
